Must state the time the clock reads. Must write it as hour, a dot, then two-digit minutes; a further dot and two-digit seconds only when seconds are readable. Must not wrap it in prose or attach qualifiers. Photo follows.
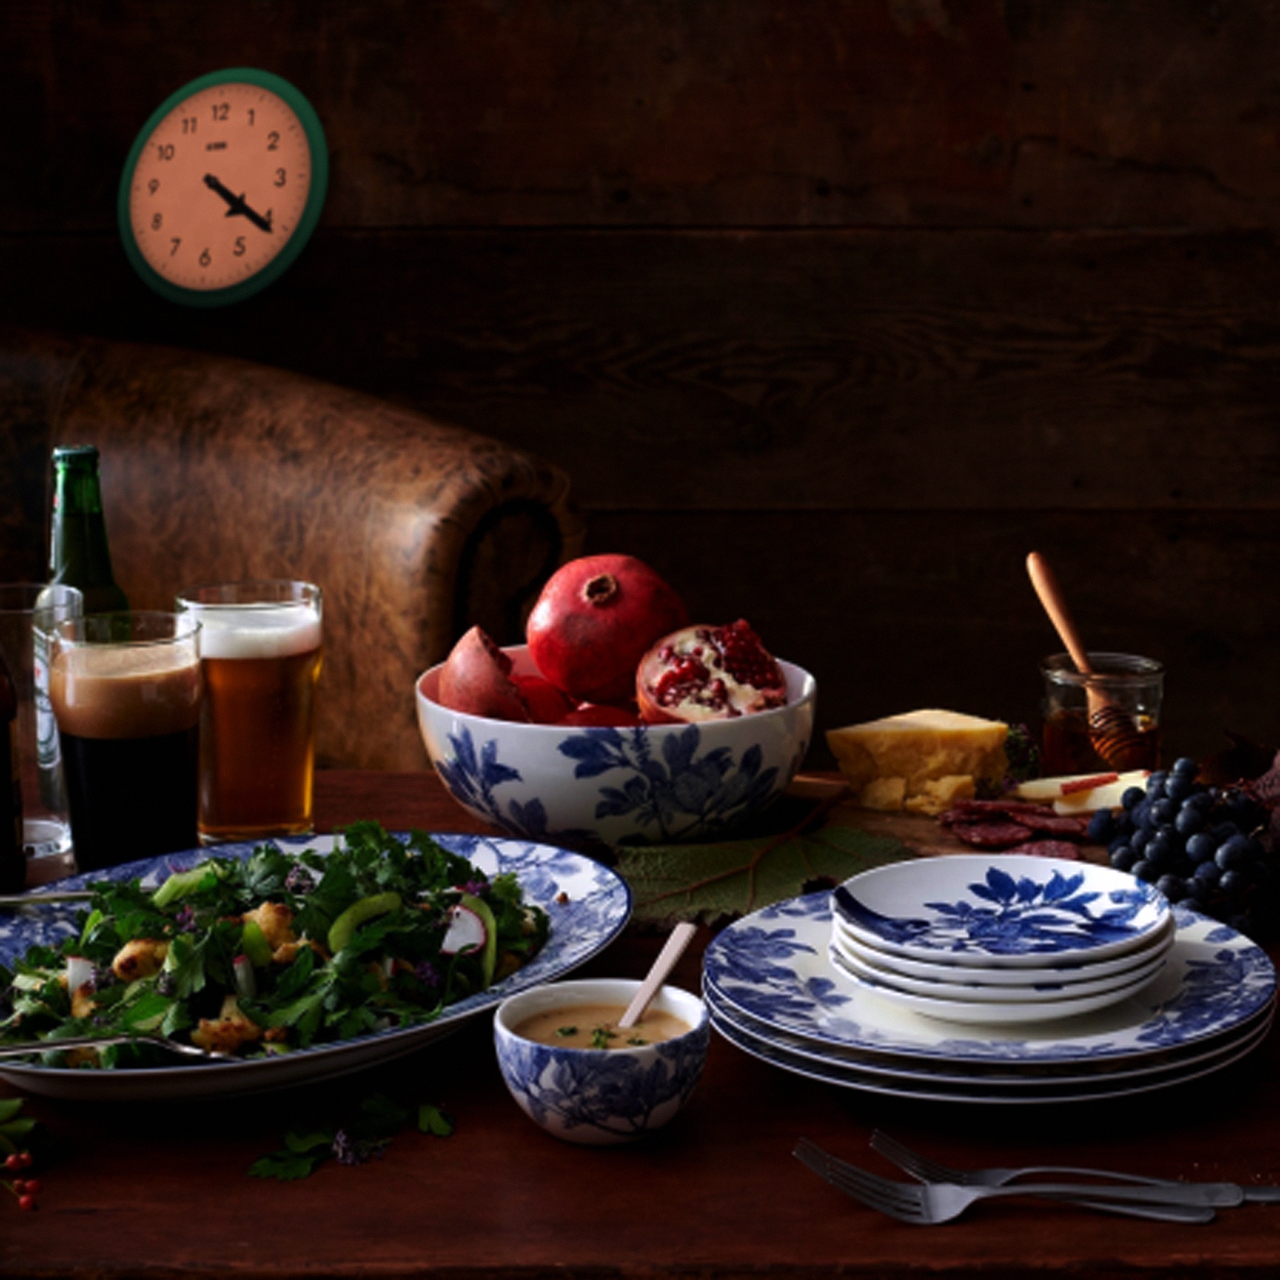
4.21
